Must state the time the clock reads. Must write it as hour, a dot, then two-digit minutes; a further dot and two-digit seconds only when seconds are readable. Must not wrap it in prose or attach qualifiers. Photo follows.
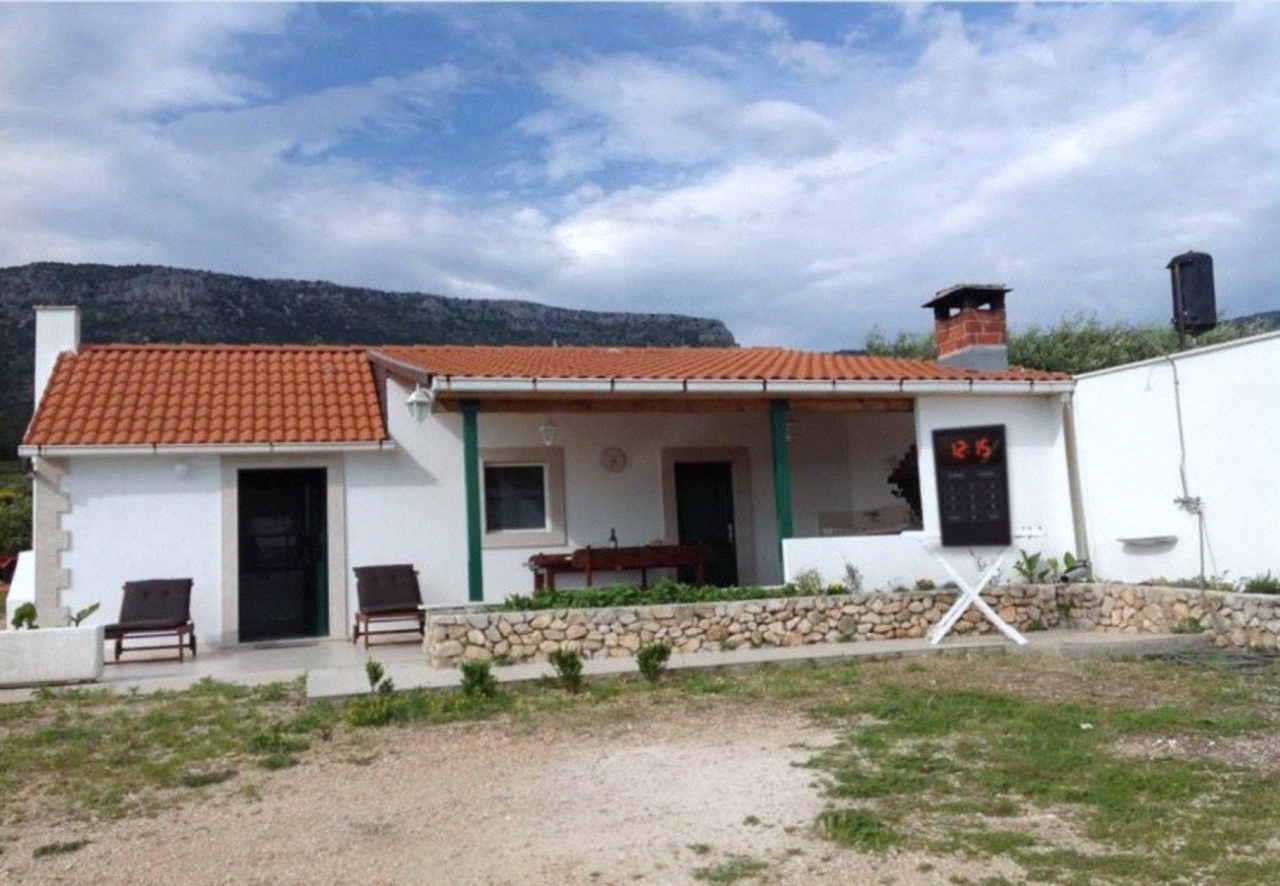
12.15
